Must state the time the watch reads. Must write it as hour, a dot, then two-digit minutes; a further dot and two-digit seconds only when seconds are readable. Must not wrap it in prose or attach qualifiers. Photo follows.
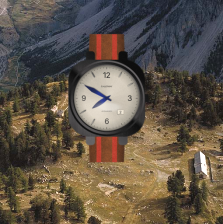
7.50
